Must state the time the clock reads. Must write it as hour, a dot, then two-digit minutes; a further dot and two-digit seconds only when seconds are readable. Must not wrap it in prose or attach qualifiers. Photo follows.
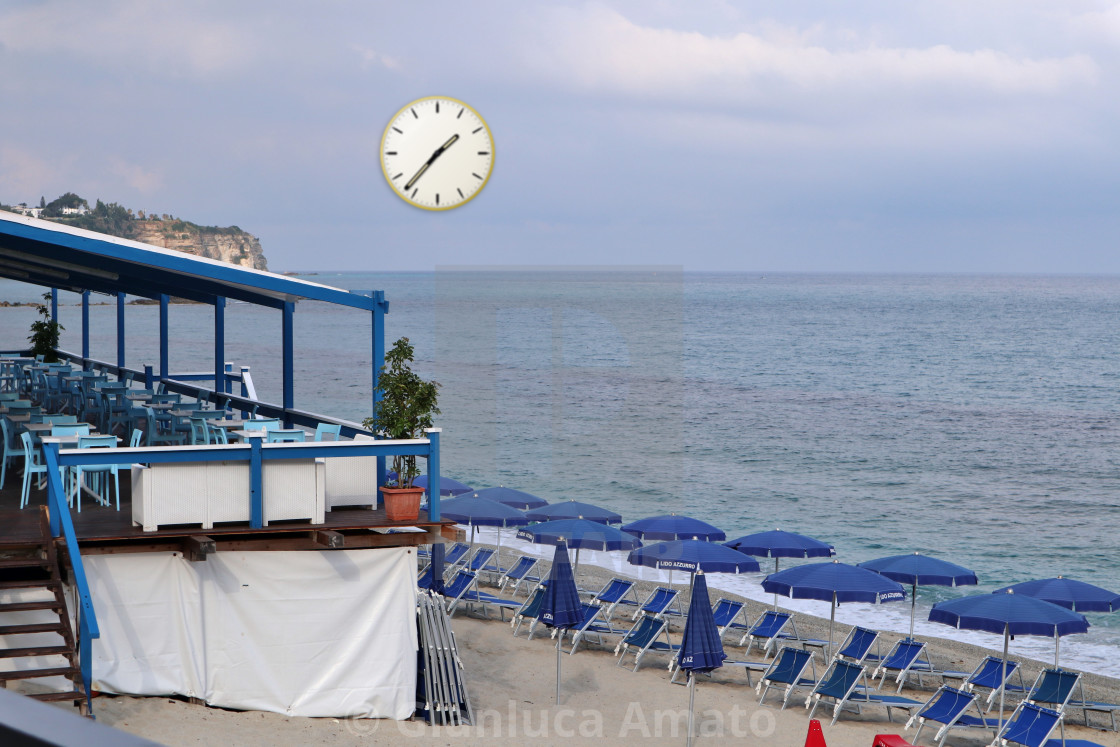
1.37
